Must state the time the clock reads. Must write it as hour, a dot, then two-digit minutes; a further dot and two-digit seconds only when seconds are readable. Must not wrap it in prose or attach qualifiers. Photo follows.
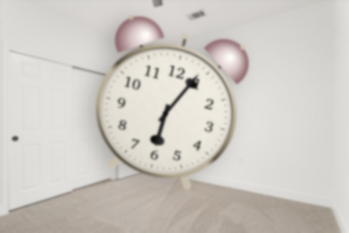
6.04
